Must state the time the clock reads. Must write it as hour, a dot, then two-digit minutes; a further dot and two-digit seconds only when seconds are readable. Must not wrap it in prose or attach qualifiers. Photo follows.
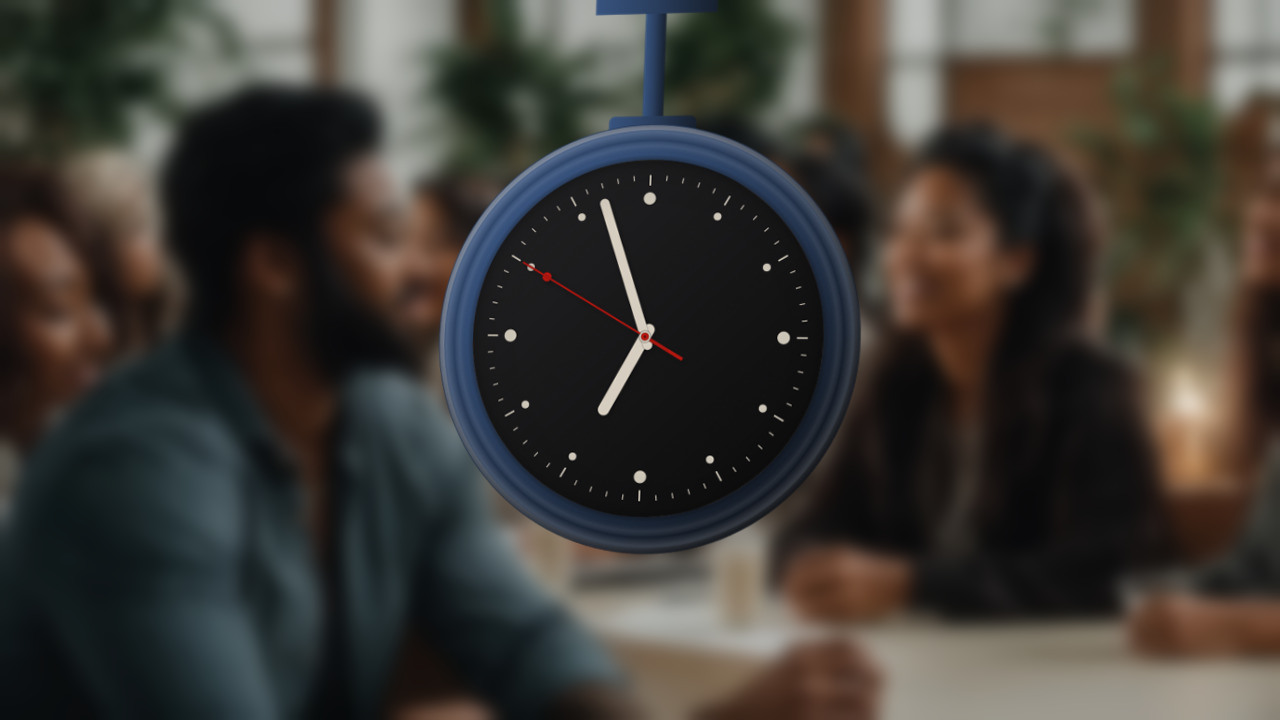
6.56.50
